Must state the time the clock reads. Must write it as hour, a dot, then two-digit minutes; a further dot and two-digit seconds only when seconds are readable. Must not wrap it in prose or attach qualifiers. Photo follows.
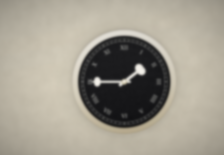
1.45
